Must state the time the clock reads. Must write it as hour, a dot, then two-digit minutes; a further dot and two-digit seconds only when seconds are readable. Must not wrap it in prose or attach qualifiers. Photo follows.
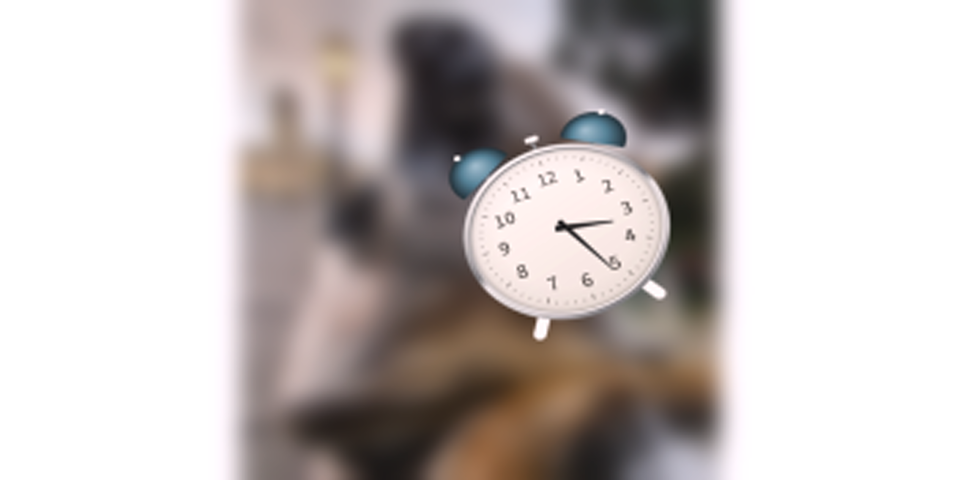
3.26
